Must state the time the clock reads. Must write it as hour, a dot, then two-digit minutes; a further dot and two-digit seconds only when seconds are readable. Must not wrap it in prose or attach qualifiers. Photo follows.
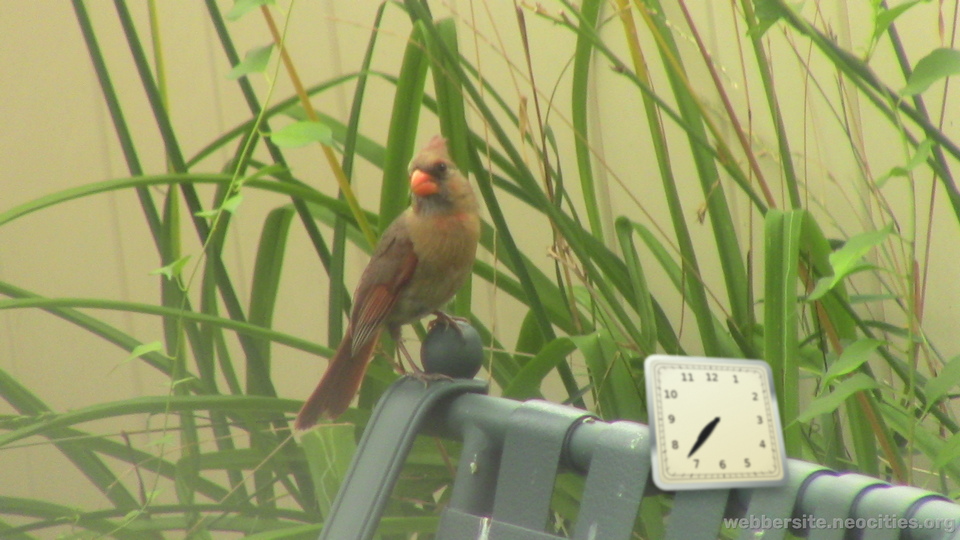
7.37
